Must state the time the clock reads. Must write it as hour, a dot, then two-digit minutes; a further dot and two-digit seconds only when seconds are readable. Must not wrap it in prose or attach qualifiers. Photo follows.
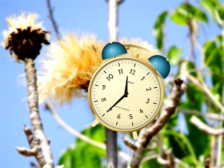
11.35
